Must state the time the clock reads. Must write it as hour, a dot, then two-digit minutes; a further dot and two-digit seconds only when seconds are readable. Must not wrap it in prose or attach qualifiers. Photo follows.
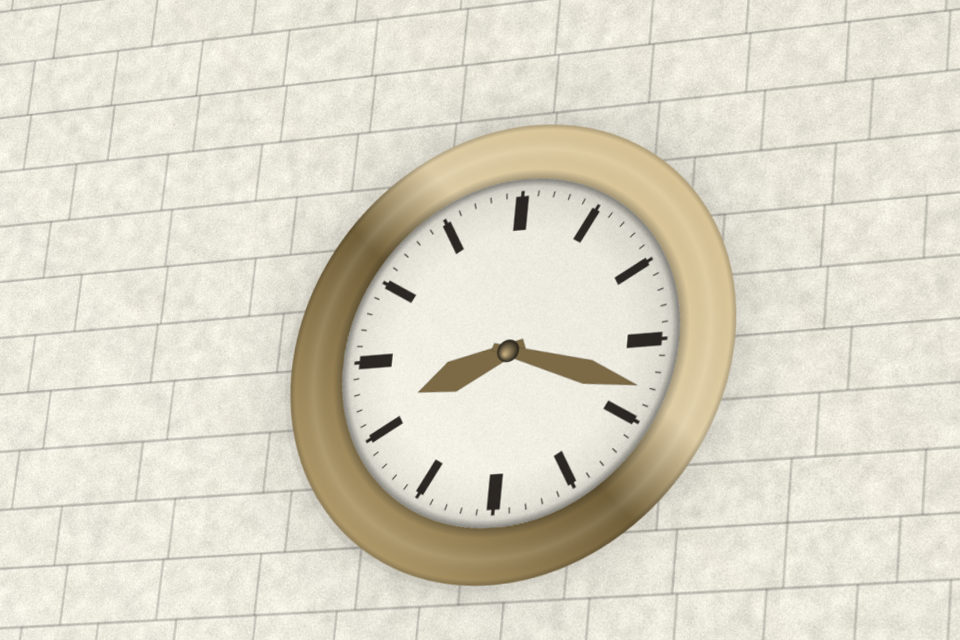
8.18
